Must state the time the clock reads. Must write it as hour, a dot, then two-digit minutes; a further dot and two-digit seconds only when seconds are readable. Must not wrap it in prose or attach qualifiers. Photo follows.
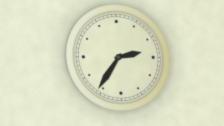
2.36
